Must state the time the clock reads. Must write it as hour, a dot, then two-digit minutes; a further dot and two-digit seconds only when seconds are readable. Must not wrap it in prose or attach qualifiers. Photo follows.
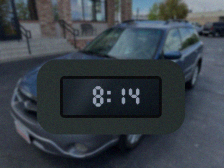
8.14
